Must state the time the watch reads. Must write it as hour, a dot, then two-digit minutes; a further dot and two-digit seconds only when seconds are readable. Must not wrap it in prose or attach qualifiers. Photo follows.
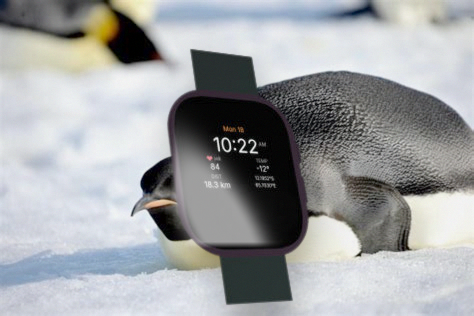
10.22
